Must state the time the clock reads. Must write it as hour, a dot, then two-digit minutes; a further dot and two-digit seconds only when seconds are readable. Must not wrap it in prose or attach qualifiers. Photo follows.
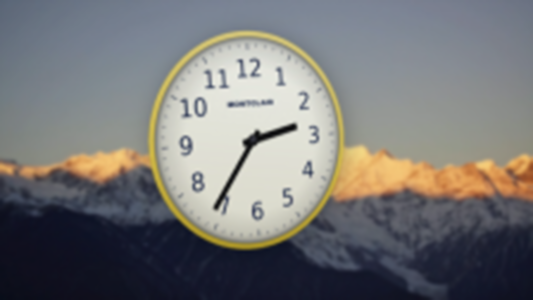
2.36
